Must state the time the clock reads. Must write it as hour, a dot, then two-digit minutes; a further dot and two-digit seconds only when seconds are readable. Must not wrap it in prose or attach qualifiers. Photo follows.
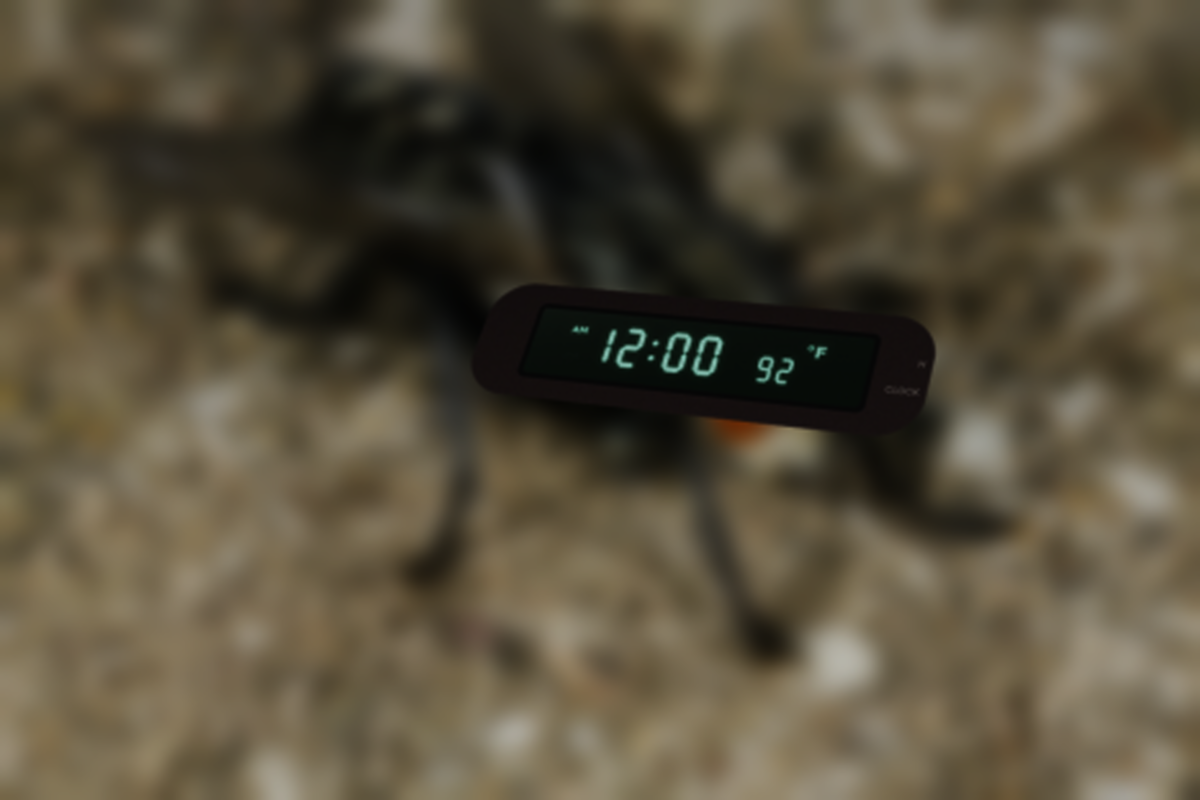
12.00
